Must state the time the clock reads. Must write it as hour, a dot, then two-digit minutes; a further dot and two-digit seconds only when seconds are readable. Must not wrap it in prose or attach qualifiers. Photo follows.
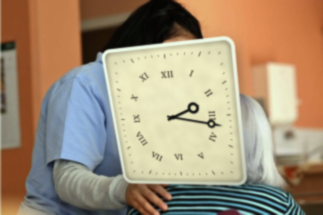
2.17
